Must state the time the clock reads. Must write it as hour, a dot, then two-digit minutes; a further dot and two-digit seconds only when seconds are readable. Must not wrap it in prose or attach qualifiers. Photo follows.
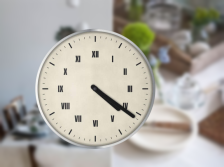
4.21
